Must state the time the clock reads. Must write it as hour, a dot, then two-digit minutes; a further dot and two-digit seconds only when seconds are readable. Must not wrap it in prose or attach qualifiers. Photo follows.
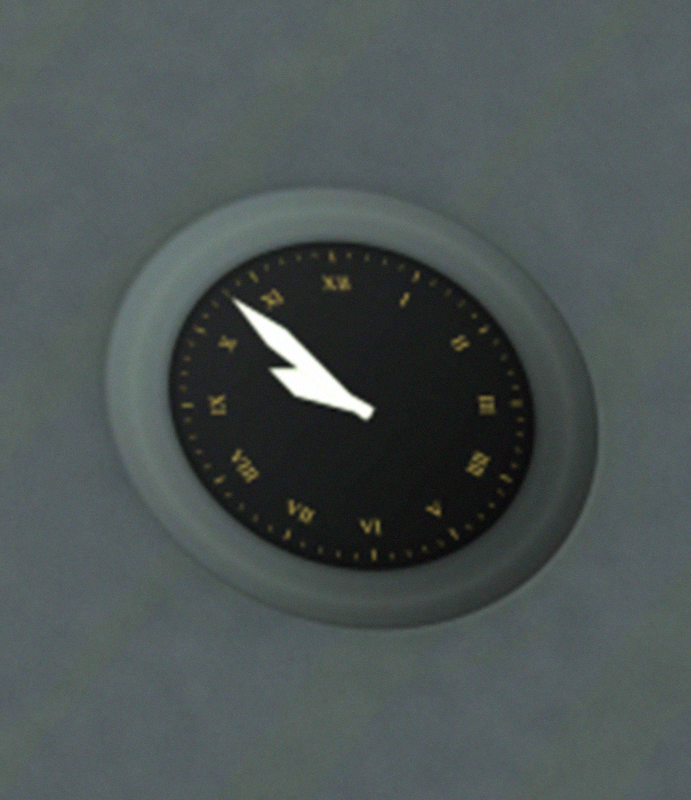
9.53
